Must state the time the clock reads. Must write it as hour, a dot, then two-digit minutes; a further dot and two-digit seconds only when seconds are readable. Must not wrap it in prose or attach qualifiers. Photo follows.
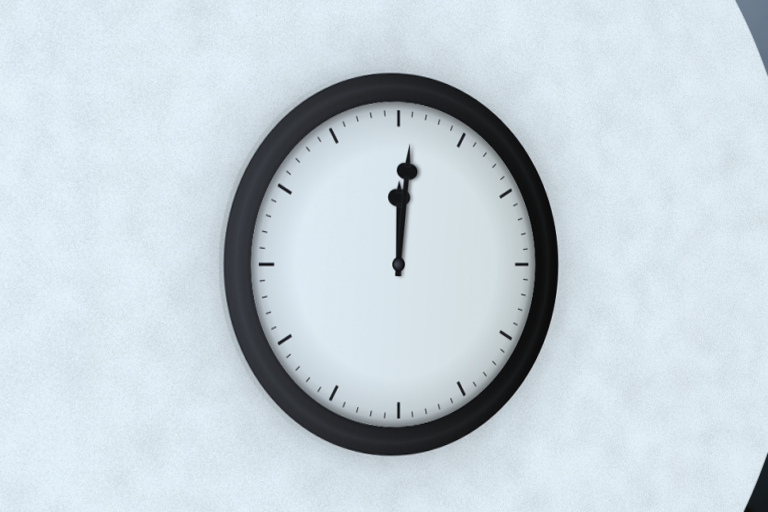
12.01
